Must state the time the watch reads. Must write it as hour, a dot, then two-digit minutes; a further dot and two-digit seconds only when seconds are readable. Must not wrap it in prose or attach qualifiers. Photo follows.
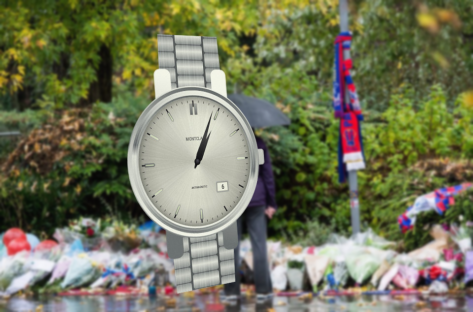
1.04
